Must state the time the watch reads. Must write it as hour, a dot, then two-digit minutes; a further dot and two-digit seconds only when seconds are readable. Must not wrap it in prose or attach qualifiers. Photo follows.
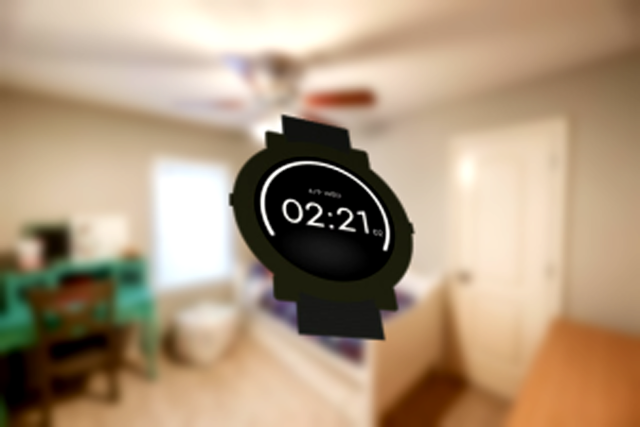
2.21
